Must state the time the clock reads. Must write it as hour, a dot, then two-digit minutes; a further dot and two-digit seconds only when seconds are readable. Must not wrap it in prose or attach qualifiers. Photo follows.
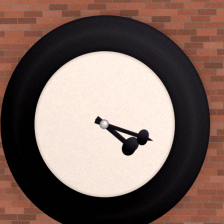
4.18
